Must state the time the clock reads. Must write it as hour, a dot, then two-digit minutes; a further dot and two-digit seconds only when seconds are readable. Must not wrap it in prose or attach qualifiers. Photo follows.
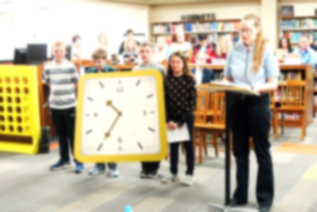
10.35
